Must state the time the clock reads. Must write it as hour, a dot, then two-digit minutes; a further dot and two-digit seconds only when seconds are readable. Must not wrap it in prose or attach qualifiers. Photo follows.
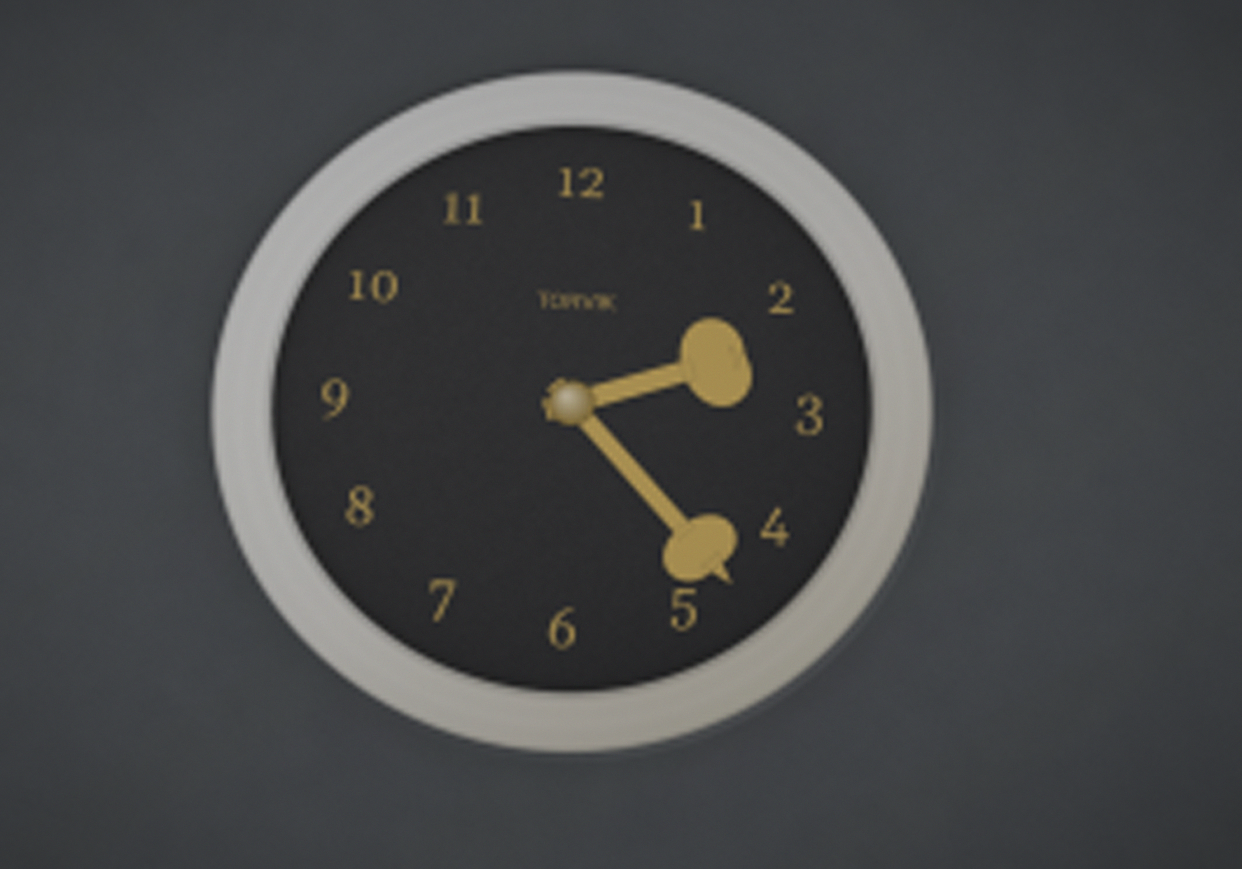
2.23
